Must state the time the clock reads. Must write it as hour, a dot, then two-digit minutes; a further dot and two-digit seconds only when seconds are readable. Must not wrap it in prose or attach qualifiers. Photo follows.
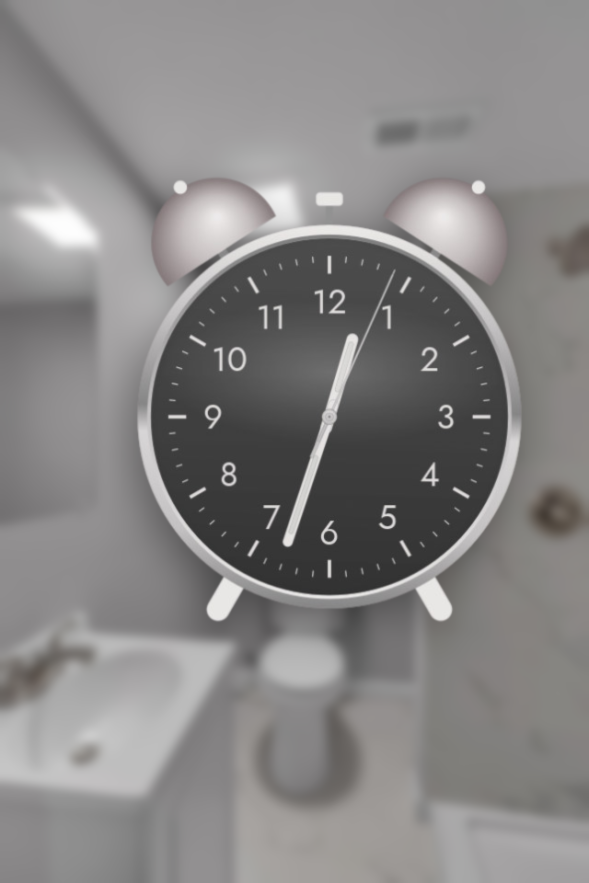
12.33.04
